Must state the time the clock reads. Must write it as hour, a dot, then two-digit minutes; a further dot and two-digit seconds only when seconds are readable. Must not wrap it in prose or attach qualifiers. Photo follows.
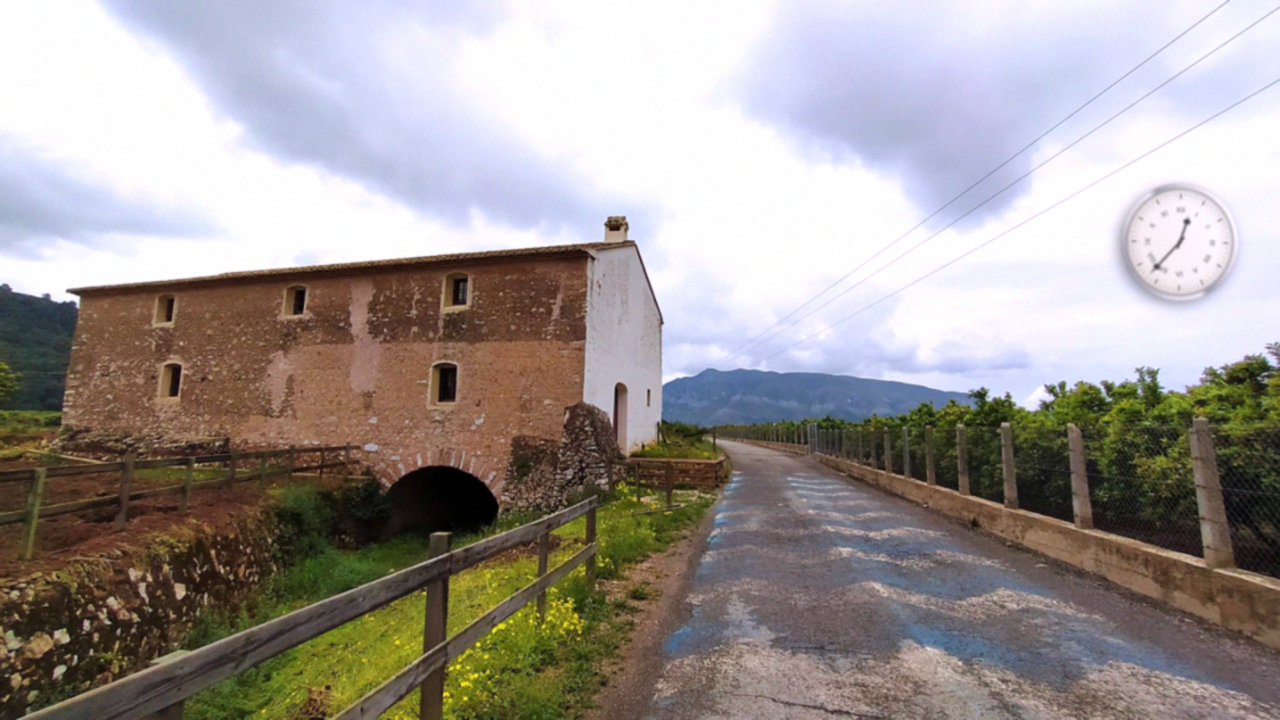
12.37
